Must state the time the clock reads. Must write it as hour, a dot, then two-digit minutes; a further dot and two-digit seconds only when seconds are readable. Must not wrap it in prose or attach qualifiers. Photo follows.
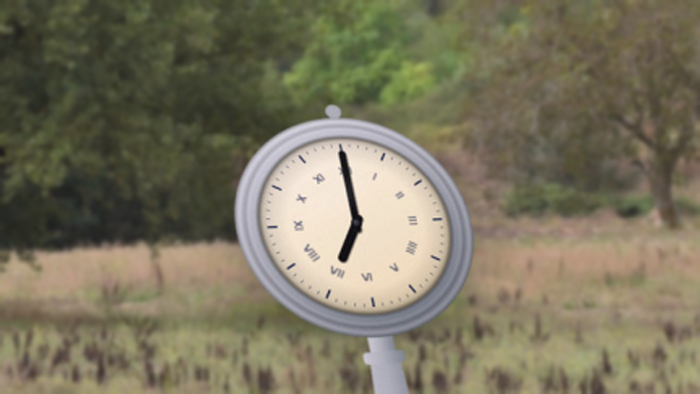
7.00
